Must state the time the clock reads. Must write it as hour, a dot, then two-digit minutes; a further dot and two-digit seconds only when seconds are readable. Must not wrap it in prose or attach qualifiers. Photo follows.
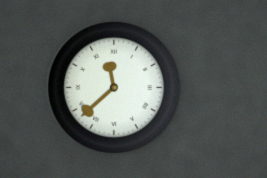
11.38
